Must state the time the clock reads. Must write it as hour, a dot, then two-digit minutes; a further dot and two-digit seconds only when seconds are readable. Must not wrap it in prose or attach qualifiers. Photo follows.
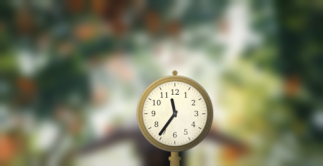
11.36
